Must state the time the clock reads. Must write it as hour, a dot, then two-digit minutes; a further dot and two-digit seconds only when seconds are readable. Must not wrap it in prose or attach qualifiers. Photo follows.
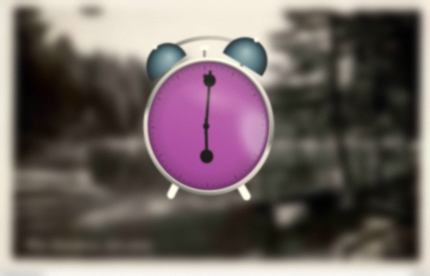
6.01
